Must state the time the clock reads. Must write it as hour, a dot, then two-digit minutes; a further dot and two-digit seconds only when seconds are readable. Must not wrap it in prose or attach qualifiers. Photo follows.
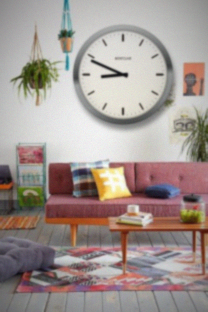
8.49
